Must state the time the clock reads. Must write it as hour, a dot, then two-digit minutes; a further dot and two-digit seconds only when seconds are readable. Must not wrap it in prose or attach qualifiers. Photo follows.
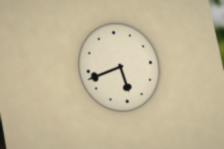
5.43
